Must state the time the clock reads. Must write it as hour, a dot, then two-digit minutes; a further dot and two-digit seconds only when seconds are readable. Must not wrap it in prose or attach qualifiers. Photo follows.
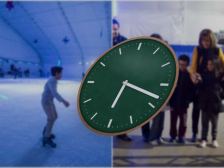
6.18
